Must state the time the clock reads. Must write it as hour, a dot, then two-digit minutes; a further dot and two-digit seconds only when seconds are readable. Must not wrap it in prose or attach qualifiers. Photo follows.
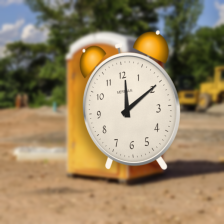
12.10
